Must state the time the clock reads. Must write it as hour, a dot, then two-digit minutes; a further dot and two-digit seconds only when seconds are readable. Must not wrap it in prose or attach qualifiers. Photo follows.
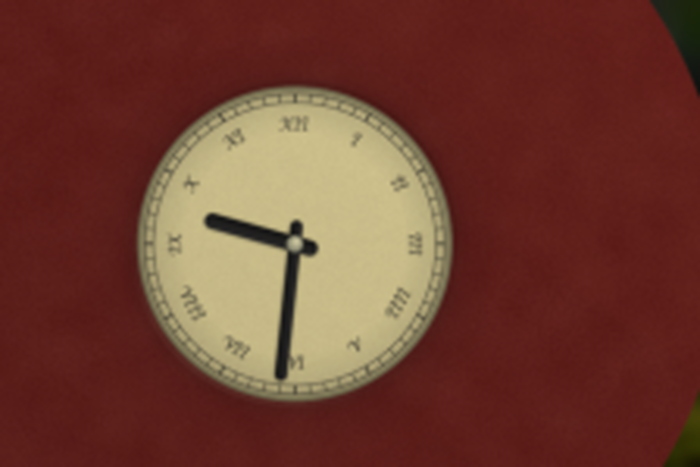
9.31
